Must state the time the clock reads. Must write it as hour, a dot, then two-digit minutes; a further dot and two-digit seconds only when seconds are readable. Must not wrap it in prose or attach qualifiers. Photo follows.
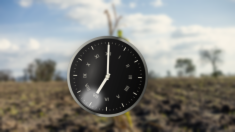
7.00
